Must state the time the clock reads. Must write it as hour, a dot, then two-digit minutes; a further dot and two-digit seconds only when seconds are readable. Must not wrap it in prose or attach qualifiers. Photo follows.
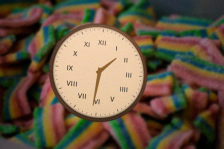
1.31
